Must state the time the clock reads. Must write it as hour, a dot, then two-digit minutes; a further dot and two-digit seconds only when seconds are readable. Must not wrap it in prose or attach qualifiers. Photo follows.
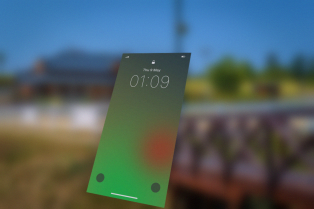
1.09
